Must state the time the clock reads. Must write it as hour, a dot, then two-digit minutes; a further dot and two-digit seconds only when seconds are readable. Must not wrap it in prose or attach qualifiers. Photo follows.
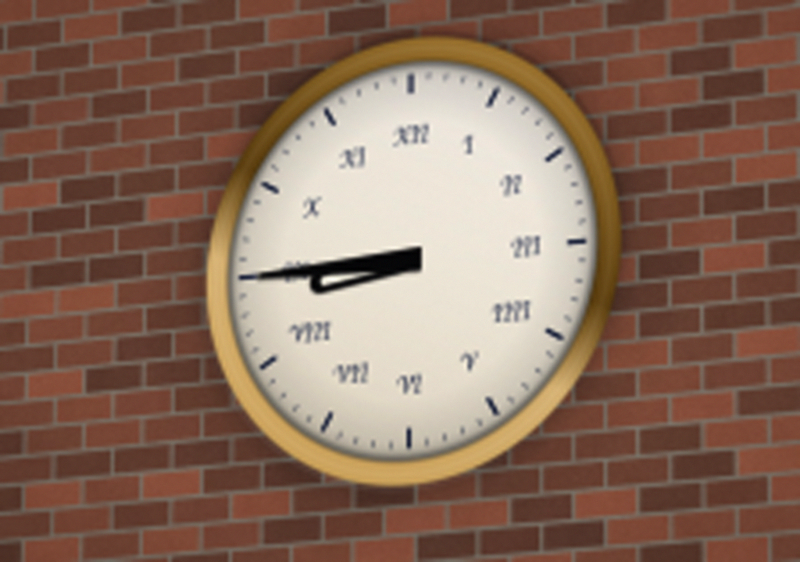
8.45
